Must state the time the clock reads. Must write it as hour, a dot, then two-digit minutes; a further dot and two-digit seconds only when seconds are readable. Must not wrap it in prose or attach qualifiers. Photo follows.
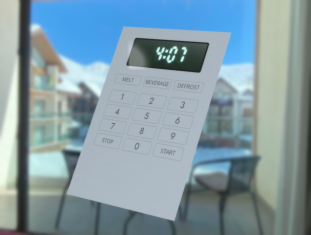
4.07
